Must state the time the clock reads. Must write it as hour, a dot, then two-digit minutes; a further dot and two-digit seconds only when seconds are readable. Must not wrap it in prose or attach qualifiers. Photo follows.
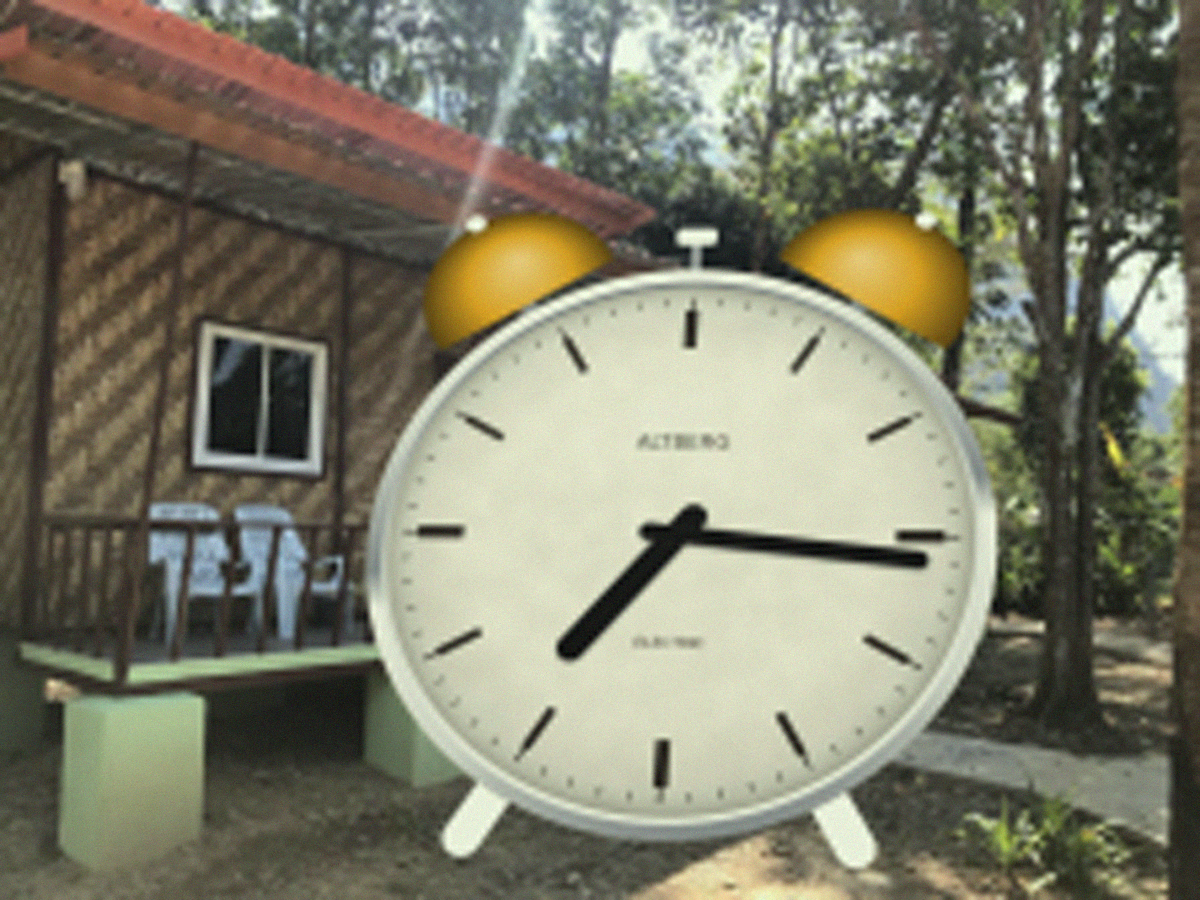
7.16
